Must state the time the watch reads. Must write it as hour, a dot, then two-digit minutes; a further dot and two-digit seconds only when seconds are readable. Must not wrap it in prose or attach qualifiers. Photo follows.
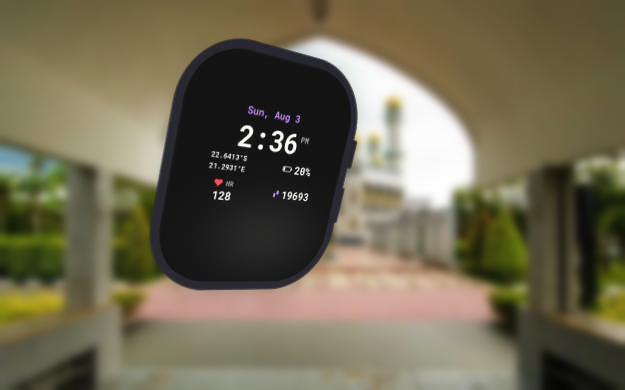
2.36
